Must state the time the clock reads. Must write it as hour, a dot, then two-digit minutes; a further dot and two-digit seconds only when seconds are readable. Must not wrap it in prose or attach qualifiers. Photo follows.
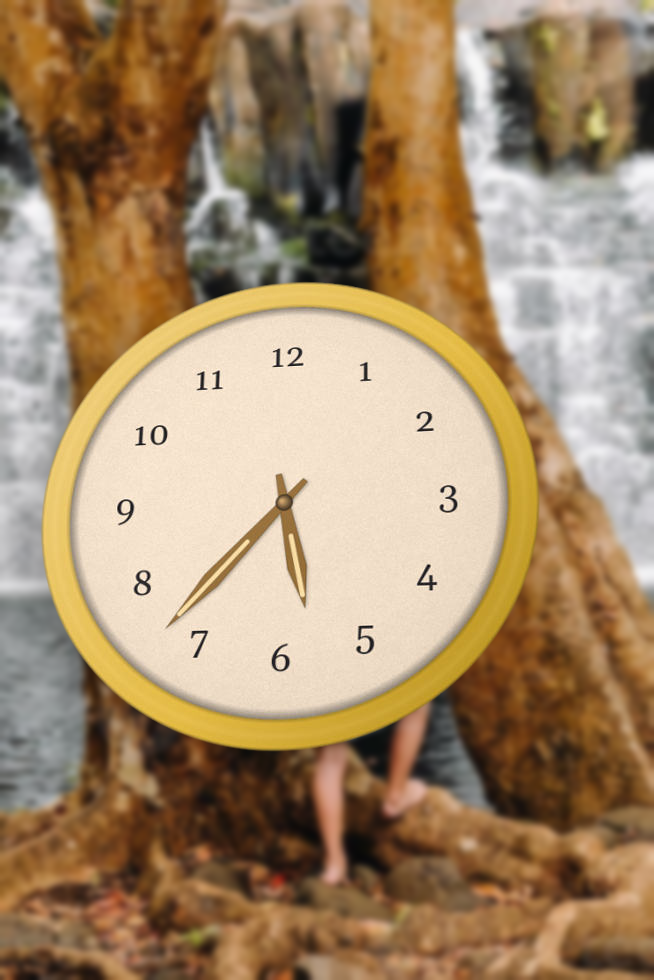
5.37
